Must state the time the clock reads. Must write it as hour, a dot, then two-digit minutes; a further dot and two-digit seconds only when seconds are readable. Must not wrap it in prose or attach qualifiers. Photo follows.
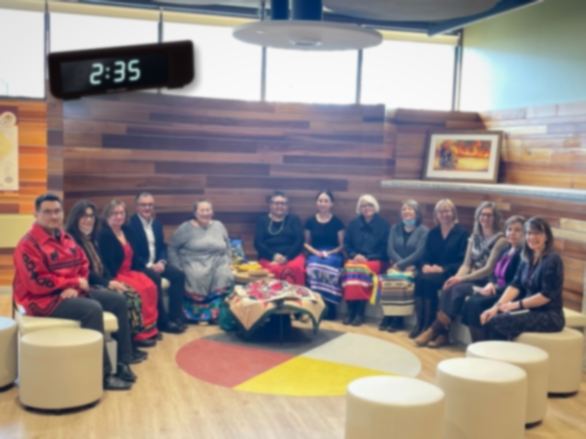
2.35
